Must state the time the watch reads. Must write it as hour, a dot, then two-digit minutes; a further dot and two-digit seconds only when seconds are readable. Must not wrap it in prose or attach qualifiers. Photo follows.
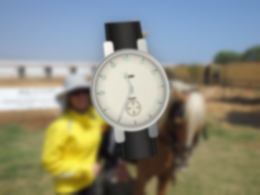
11.35
